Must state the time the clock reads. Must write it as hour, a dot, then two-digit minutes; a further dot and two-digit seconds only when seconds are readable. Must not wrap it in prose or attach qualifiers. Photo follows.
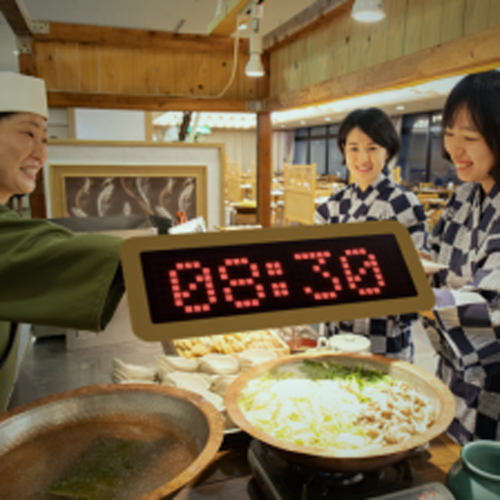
8.30
